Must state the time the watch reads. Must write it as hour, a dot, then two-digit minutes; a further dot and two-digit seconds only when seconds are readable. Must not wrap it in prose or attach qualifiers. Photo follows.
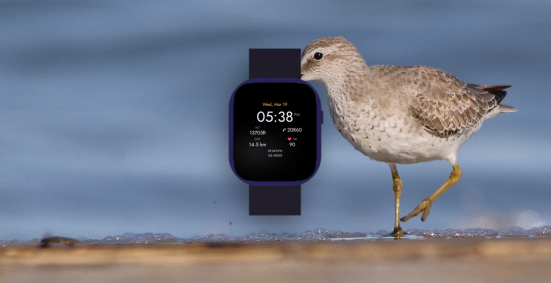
5.38
